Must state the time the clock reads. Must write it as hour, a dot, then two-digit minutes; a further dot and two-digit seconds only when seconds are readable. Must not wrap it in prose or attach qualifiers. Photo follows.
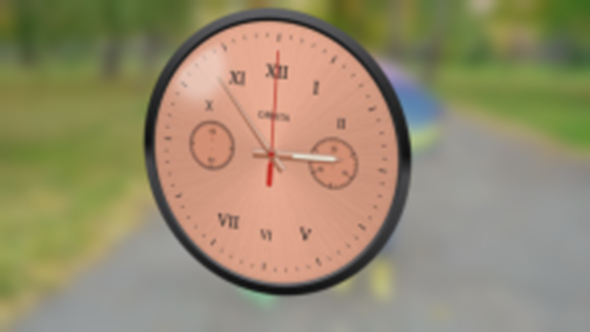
2.53
